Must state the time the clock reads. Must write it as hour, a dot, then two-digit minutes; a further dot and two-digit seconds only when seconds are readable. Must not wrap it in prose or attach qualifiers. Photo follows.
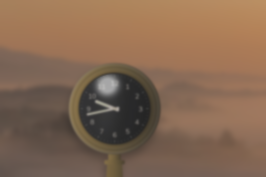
9.43
